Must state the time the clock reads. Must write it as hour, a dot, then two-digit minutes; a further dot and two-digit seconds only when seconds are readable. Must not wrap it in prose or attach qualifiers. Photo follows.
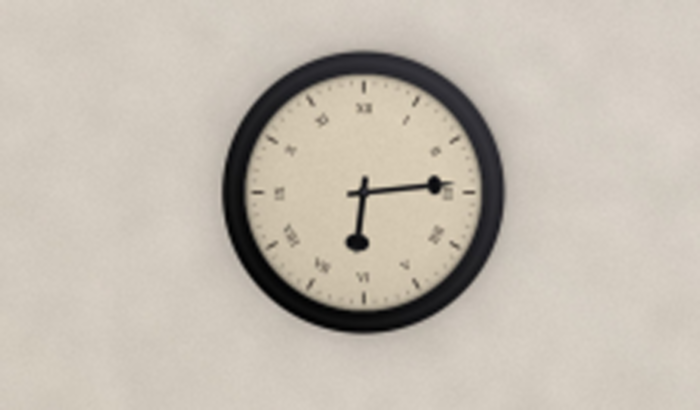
6.14
